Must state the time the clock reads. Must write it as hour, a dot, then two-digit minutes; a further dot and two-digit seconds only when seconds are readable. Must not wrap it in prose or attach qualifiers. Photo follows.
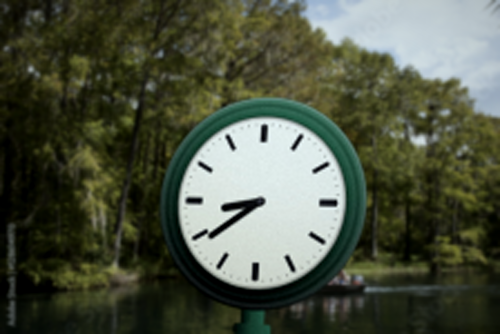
8.39
